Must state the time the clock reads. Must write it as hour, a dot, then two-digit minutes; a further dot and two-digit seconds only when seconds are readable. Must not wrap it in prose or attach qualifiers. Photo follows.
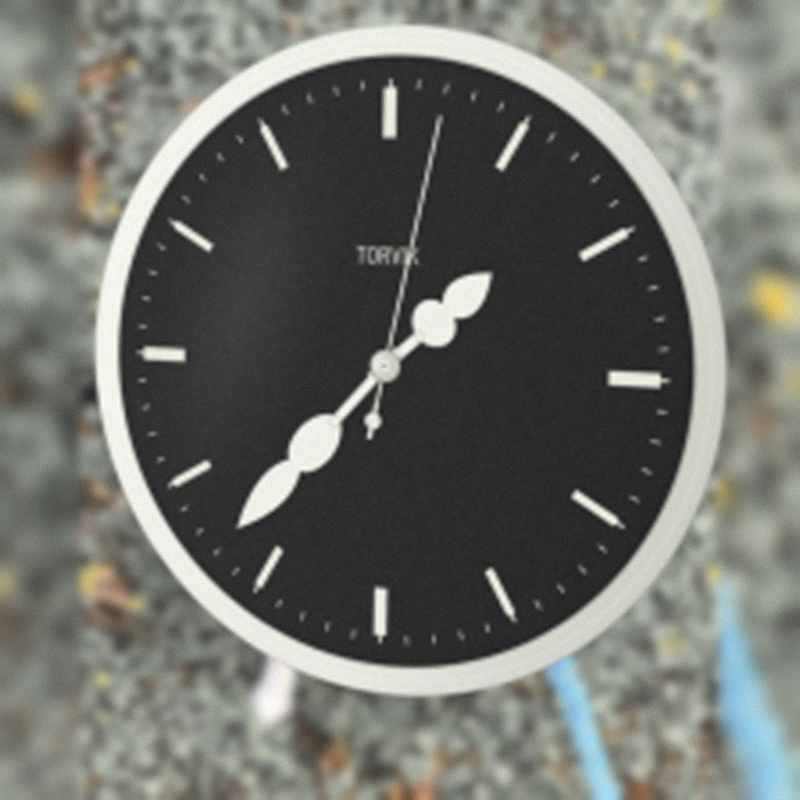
1.37.02
